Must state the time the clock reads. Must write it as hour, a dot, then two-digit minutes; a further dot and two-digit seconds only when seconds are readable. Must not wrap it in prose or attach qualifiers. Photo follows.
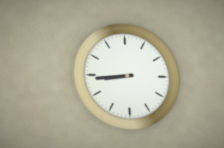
8.44
